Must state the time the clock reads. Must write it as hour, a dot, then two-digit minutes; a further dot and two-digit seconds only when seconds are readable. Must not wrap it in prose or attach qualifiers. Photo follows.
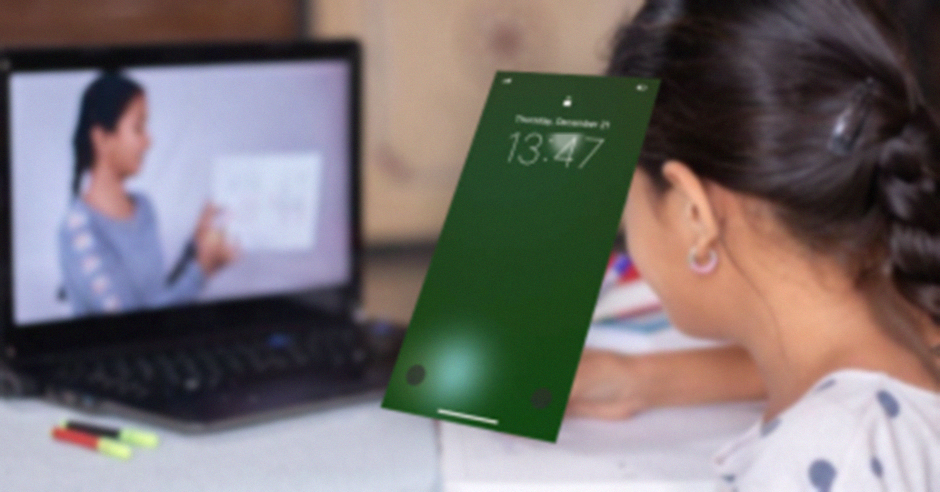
13.47
